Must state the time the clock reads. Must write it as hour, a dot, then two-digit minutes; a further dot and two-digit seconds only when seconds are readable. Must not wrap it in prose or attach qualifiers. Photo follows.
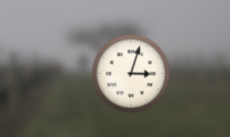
3.03
